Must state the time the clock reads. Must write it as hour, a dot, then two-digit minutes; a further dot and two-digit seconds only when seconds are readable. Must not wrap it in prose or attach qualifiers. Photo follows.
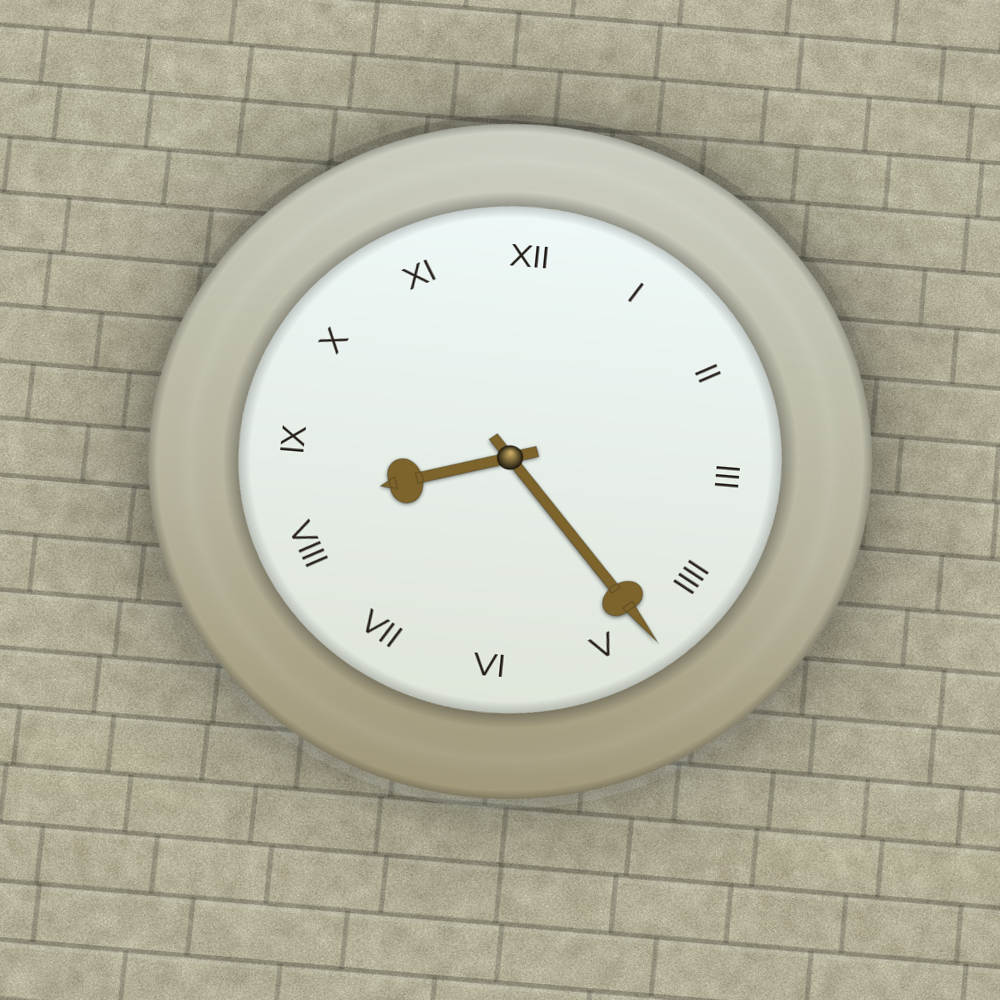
8.23
